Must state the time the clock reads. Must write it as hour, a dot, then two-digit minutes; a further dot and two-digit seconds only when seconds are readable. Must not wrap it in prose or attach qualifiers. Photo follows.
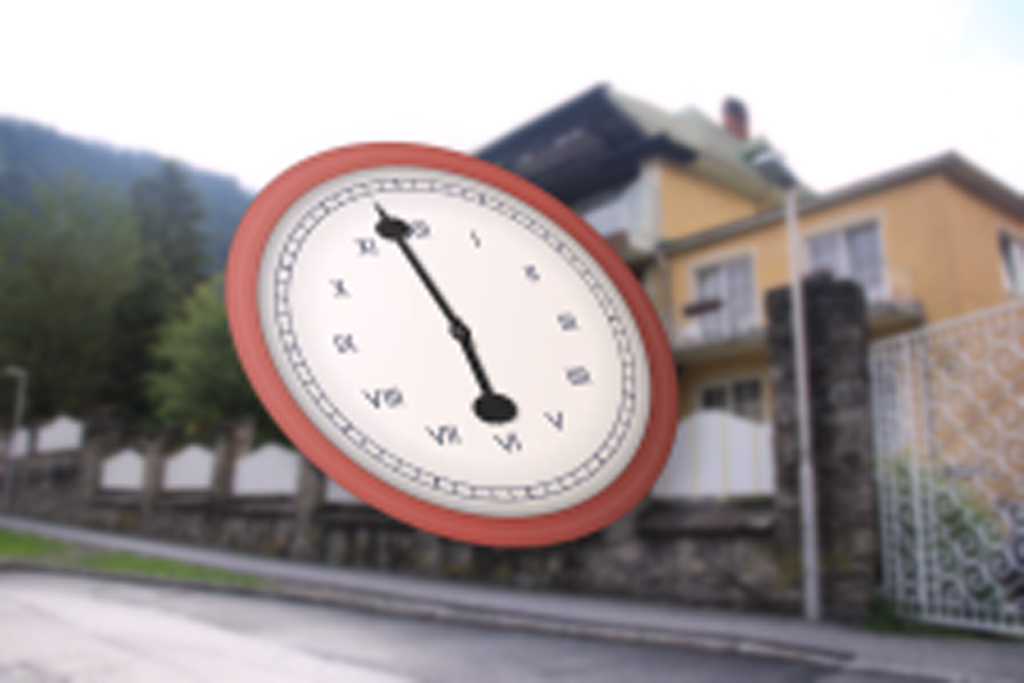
5.58
